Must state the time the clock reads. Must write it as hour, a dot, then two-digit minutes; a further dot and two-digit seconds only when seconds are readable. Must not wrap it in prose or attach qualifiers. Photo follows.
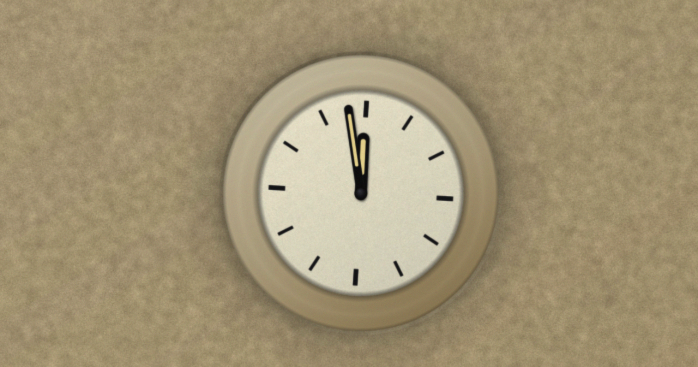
11.58
